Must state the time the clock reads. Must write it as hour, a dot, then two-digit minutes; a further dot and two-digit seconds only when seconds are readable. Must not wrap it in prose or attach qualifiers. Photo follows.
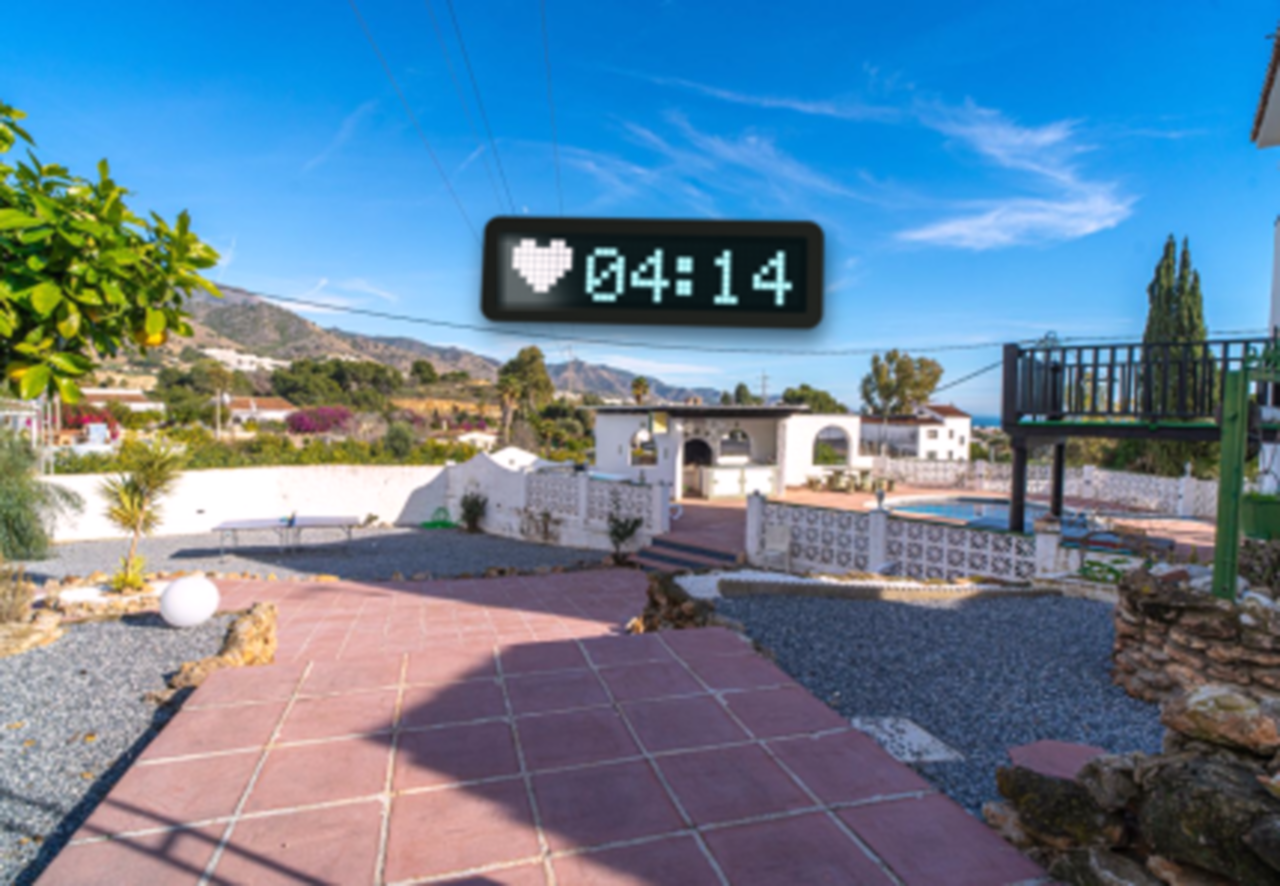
4.14
